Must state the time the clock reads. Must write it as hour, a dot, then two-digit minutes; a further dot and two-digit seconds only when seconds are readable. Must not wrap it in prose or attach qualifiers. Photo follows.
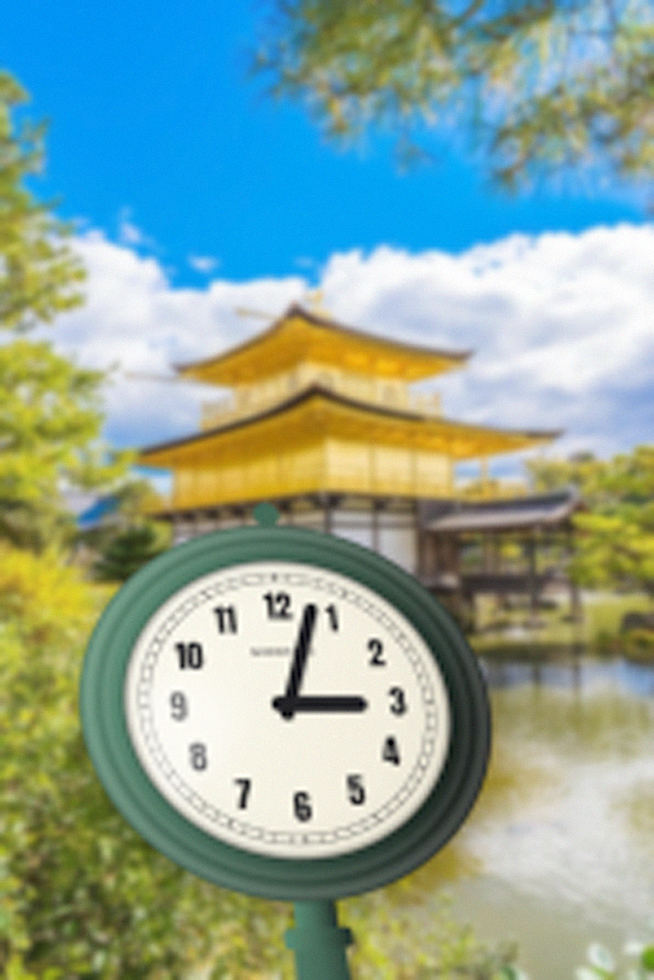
3.03
